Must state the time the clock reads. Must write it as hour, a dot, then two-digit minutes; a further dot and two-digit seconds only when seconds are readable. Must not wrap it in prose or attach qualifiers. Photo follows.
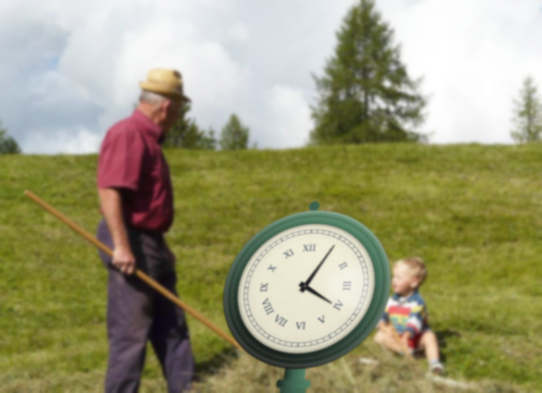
4.05
